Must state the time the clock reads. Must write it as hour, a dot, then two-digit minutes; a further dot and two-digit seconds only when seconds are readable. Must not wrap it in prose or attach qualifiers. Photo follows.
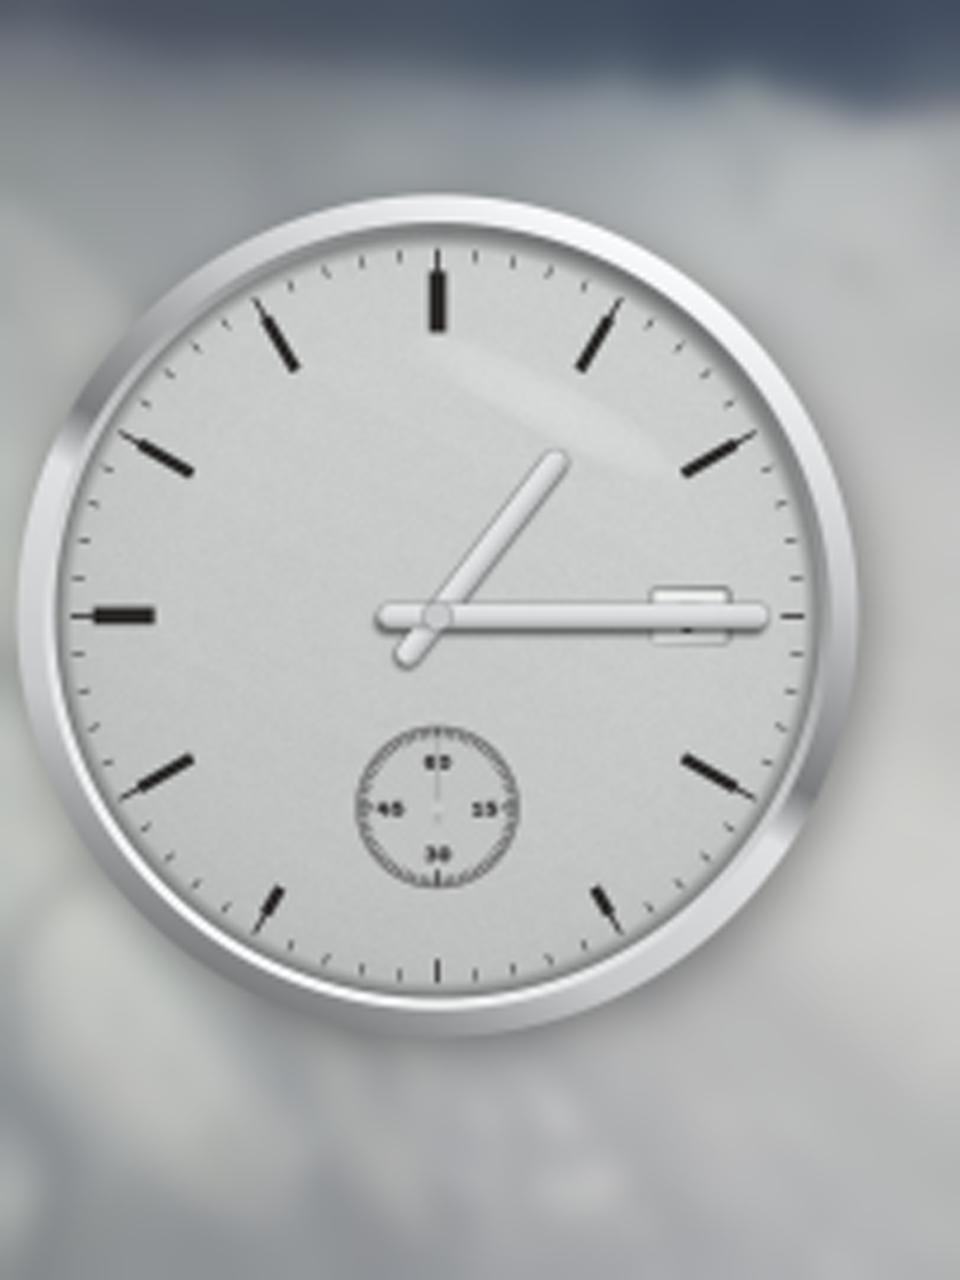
1.15
